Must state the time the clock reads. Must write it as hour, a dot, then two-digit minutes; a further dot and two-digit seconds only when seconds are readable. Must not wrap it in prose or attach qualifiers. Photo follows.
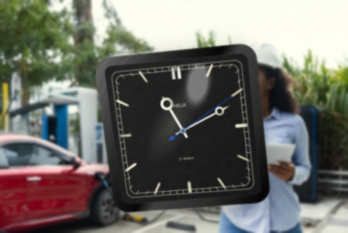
11.11.10
